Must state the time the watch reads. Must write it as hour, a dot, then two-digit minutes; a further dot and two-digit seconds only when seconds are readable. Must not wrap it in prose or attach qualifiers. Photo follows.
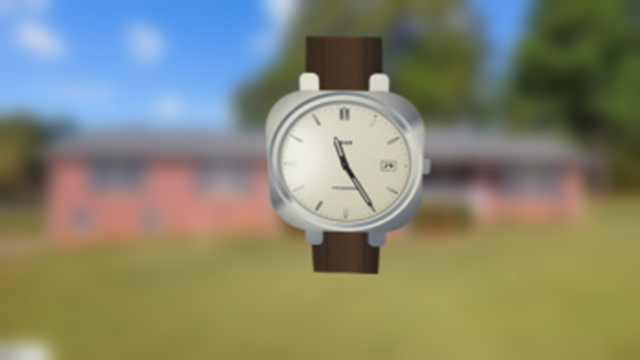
11.25
